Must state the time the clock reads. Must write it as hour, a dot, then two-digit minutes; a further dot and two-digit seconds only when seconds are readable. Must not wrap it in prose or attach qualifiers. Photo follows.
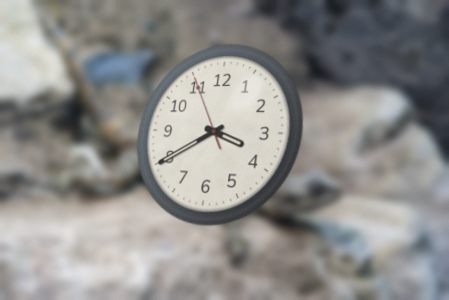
3.39.55
